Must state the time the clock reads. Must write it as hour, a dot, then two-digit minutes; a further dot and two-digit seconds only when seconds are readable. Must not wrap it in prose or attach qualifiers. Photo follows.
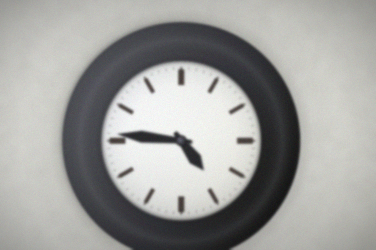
4.46
